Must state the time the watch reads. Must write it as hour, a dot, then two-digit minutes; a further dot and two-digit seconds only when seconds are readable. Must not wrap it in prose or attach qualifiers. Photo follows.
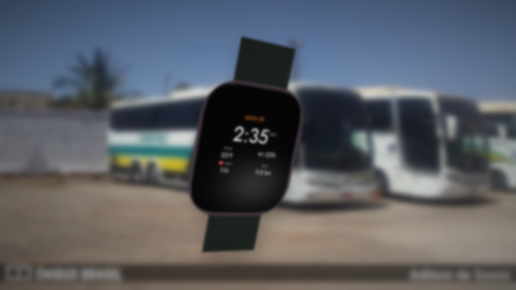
2.35
